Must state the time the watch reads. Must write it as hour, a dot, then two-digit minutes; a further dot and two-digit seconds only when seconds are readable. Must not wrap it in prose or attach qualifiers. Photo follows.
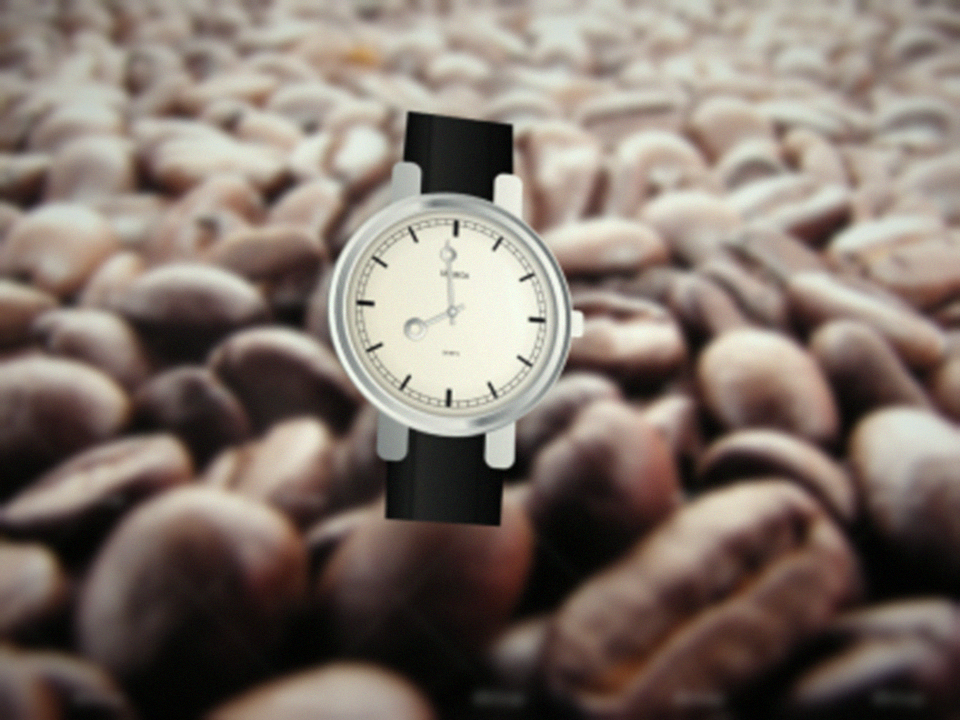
7.59
